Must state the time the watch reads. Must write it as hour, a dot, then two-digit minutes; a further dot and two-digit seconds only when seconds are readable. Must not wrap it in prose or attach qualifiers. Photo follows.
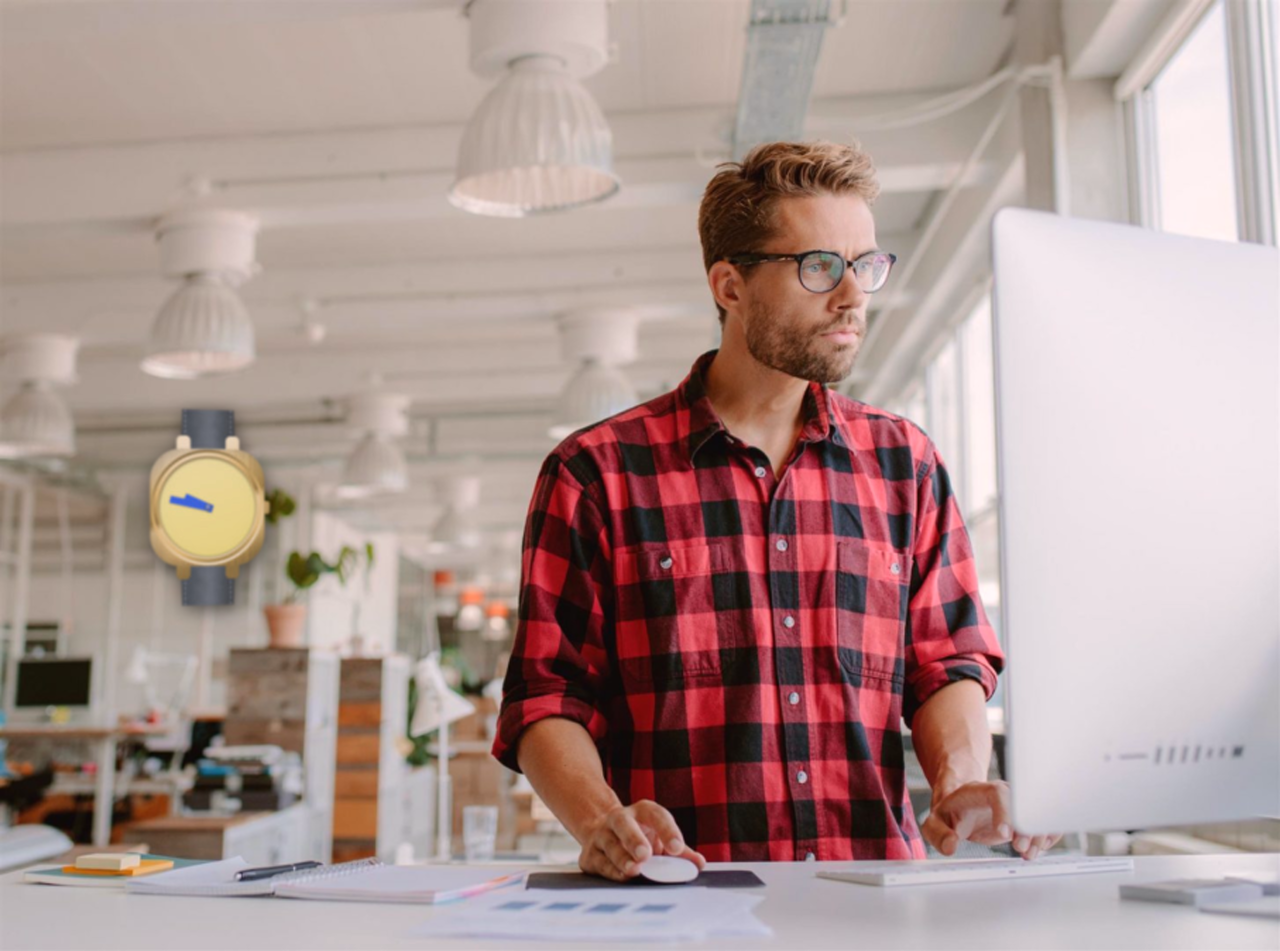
9.47
